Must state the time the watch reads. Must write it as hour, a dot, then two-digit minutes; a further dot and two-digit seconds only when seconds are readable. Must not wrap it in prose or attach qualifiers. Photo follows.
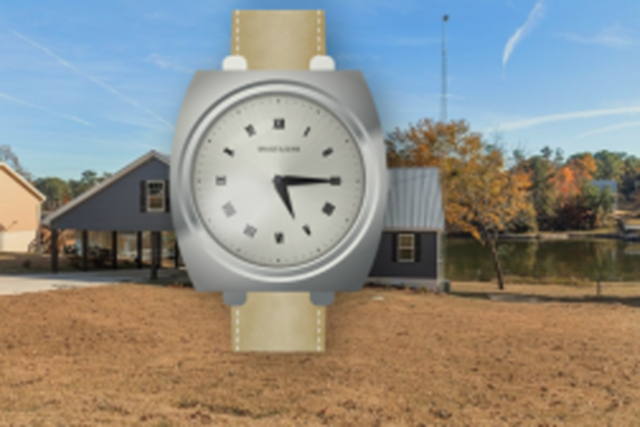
5.15
